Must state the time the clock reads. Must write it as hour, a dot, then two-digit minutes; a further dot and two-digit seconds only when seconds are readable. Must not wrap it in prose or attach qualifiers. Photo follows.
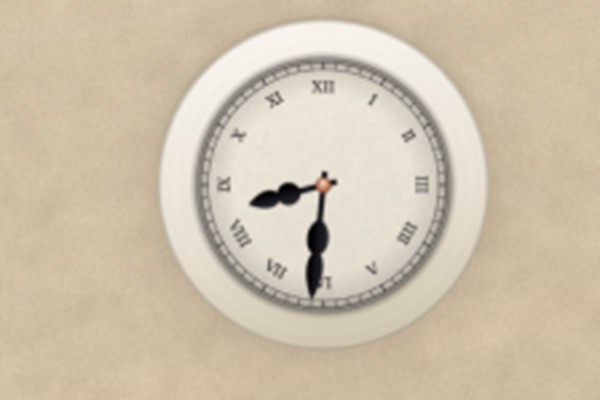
8.31
